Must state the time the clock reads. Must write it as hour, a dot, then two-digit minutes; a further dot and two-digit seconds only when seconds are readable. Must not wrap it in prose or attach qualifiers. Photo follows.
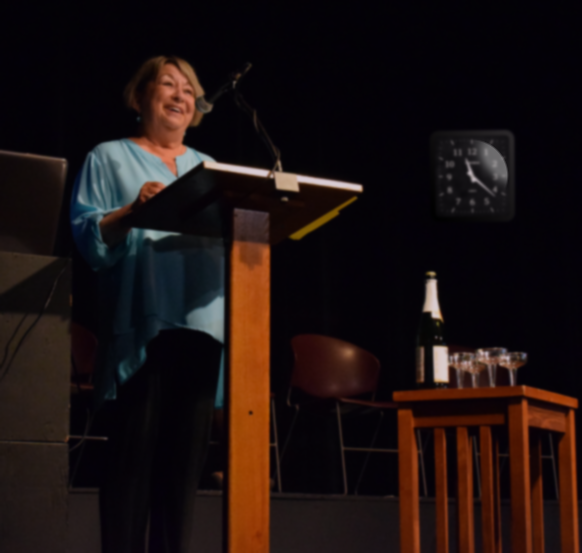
11.22
